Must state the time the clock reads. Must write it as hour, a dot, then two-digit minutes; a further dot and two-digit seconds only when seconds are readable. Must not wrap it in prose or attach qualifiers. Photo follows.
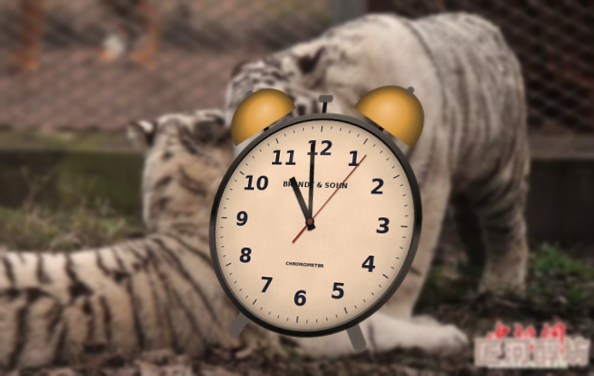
10.59.06
